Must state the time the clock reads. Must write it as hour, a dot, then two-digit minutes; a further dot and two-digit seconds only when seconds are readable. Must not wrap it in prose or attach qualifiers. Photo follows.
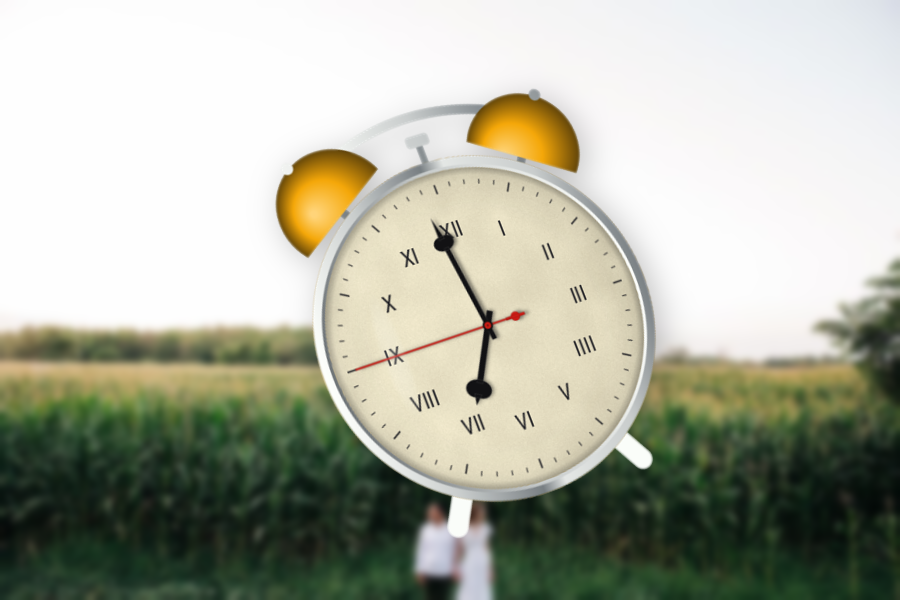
6.58.45
